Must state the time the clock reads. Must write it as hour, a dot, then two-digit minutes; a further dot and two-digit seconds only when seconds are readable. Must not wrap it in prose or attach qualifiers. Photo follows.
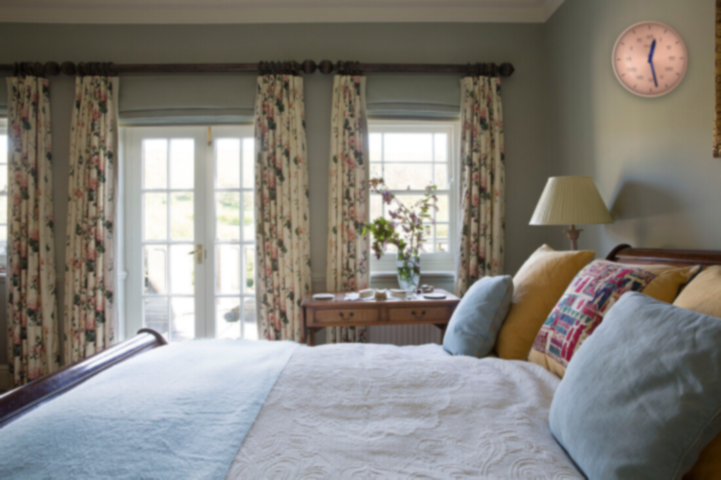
12.28
